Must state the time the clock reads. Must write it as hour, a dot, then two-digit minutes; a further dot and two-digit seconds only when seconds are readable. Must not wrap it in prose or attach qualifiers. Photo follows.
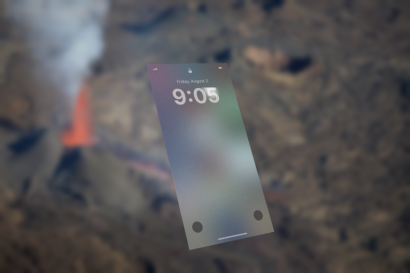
9.05
